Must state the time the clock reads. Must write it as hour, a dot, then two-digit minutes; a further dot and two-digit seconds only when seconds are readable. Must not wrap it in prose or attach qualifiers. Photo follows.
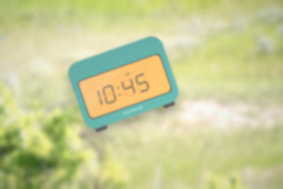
10.45
